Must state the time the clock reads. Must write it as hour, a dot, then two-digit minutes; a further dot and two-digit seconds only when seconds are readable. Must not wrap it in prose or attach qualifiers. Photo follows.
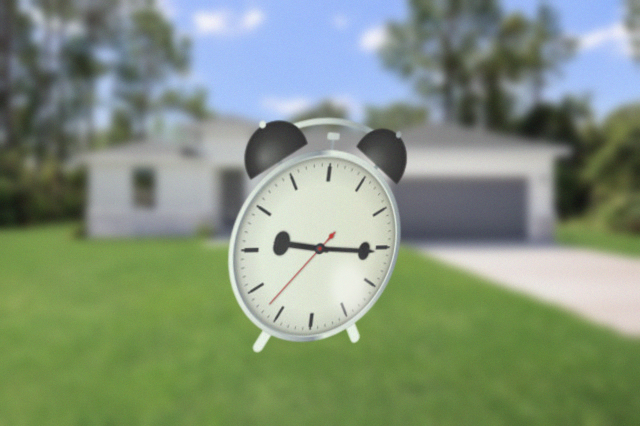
9.15.37
